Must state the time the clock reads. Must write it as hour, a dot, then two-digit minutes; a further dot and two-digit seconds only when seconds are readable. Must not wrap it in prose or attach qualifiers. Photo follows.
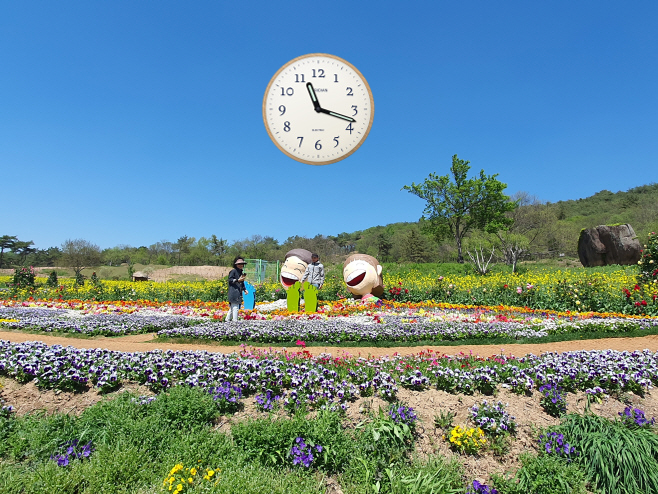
11.18
